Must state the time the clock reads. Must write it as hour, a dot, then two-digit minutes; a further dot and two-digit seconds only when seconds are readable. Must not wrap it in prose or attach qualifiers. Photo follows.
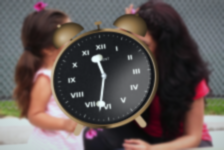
11.32
